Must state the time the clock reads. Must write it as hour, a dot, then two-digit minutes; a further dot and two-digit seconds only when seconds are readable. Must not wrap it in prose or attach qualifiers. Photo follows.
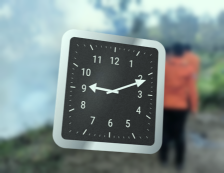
9.11
